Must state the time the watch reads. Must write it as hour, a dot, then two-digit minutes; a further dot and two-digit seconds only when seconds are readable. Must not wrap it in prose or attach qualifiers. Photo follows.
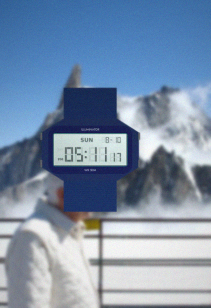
5.11.17
